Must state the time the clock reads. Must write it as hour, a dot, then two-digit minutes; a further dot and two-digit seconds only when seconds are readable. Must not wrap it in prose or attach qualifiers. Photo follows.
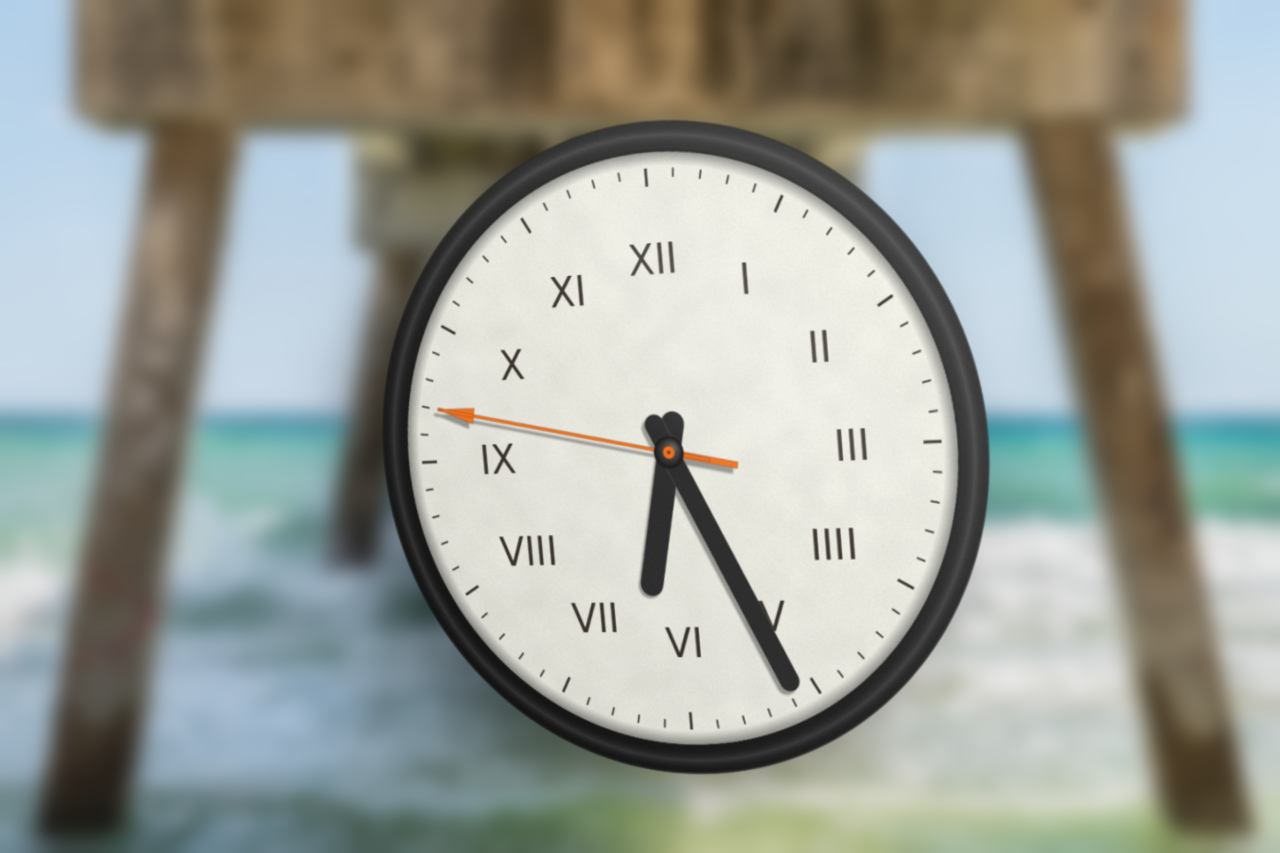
6.25.47
